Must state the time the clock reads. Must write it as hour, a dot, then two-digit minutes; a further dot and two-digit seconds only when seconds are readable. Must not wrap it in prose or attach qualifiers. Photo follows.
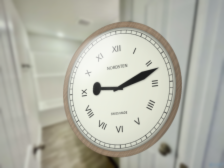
9.12
